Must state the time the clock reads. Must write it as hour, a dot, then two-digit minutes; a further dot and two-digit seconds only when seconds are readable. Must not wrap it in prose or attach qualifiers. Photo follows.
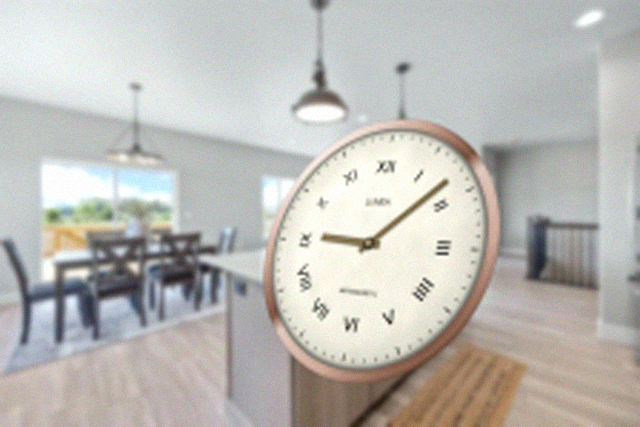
9.08
